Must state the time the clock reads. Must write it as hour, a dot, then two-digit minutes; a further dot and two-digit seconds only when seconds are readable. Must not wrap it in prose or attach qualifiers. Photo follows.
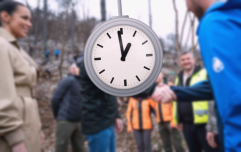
12.59
